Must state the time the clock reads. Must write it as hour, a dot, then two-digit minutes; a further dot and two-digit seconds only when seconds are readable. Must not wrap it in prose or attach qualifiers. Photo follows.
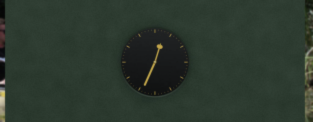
12.34
